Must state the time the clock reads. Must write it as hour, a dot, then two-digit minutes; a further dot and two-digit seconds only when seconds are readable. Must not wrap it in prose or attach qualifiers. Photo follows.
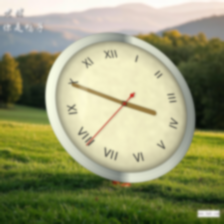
3.49.39
